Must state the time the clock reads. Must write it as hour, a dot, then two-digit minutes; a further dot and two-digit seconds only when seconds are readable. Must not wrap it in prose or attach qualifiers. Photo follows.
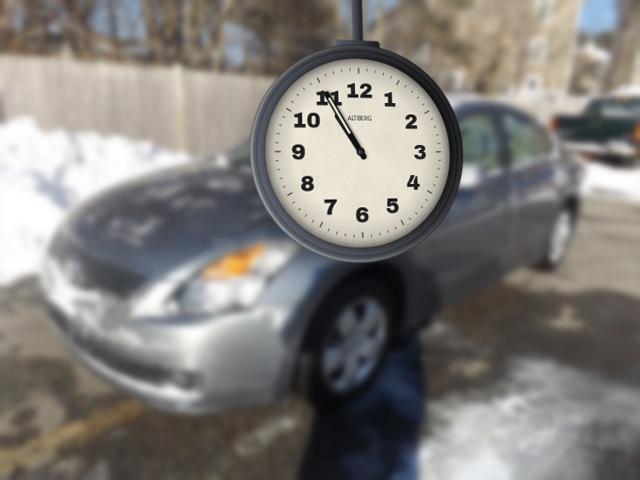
10.55
